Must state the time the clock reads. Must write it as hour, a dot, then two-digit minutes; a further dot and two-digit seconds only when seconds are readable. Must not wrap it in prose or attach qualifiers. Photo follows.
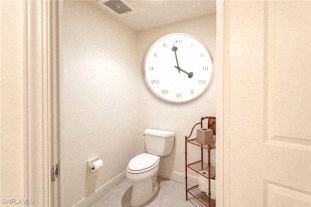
3.58
